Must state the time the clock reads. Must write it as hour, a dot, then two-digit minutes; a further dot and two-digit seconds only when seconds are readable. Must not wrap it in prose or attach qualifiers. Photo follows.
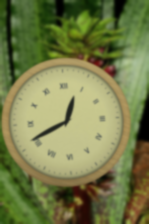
12.41
